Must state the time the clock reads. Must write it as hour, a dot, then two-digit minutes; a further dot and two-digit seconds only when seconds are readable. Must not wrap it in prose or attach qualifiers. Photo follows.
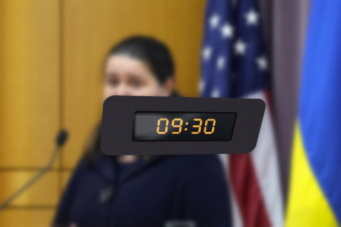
9.30
